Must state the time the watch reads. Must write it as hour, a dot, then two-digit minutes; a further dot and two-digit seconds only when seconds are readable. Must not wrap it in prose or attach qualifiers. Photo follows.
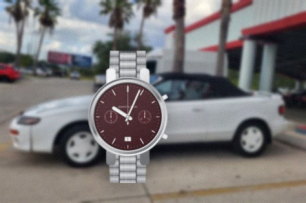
10.04
